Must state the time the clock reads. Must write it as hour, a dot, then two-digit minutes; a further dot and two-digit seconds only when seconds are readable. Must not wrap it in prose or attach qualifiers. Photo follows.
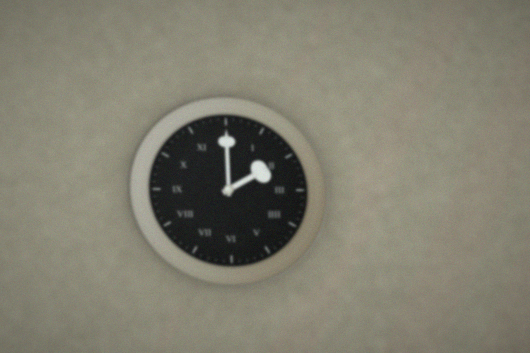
2.00
